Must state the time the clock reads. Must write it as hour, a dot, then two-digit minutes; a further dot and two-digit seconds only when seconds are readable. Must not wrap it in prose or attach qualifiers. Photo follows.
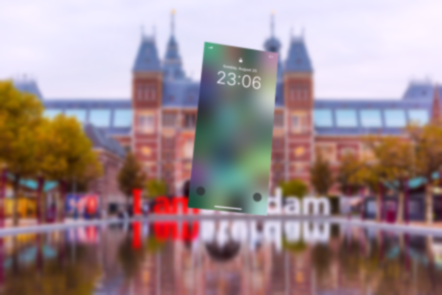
23.06
